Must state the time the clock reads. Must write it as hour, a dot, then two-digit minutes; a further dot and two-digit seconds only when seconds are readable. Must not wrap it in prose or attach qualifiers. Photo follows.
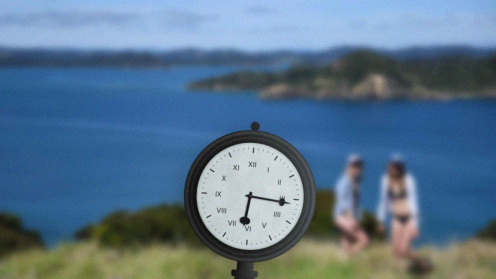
6.16
